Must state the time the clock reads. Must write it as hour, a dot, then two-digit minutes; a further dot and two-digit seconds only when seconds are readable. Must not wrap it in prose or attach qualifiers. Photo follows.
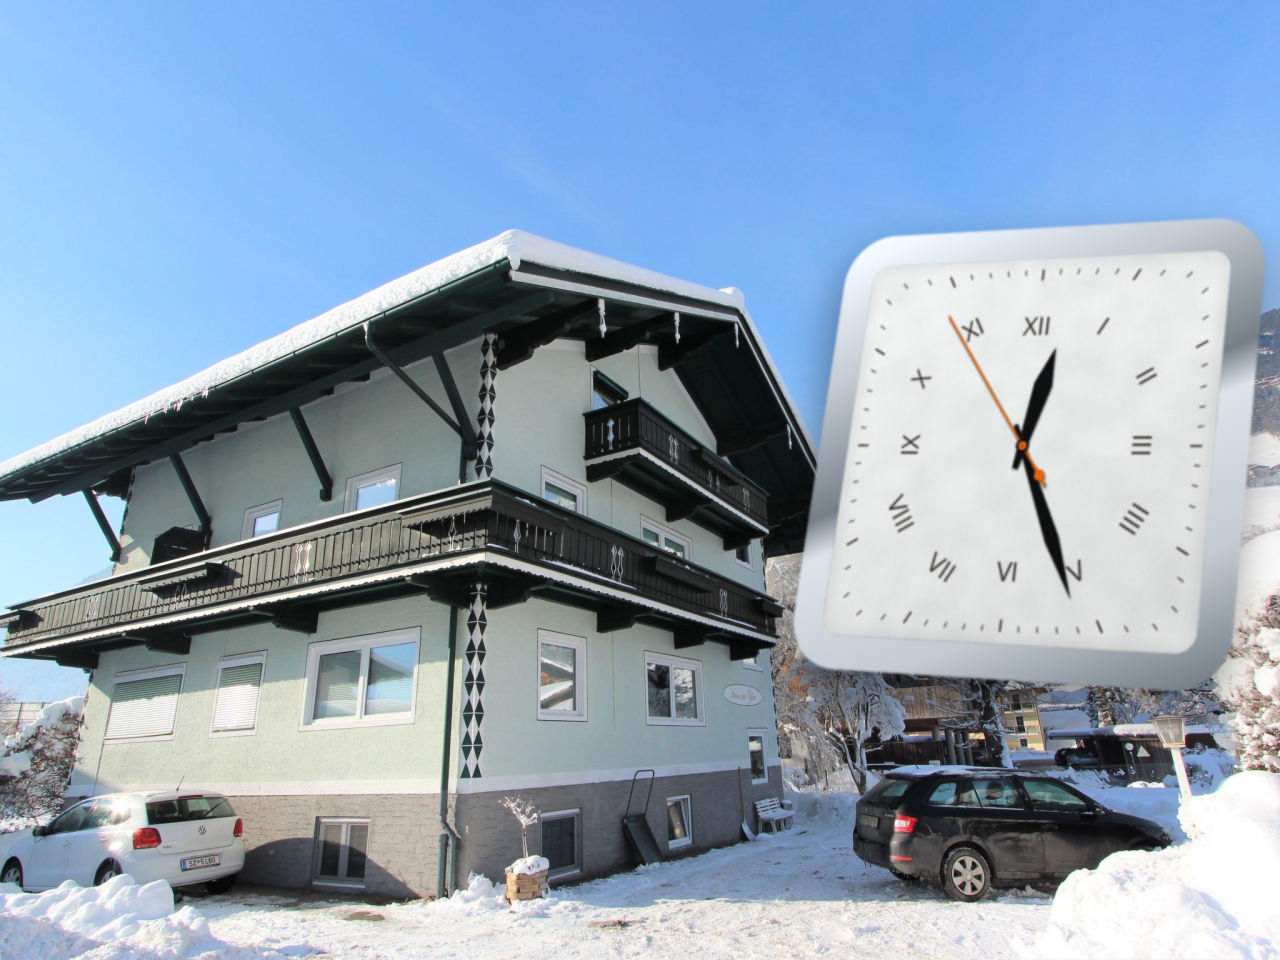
12.25.54
